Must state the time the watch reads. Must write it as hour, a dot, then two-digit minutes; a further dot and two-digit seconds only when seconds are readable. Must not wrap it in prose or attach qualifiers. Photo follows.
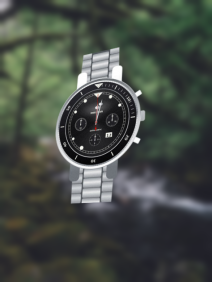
12.02
